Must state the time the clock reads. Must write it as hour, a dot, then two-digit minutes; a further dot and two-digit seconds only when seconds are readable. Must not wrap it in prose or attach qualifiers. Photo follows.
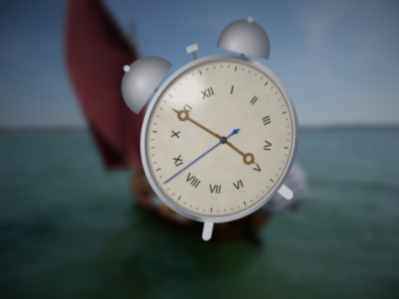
4.53.43
